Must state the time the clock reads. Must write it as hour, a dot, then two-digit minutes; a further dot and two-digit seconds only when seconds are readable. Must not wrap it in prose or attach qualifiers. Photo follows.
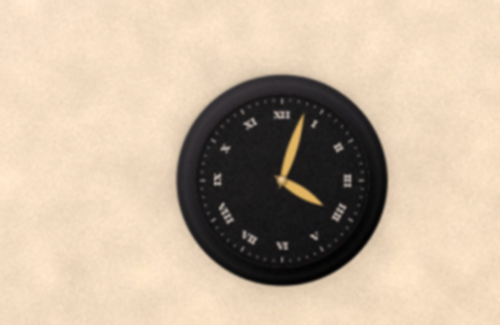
4.03
